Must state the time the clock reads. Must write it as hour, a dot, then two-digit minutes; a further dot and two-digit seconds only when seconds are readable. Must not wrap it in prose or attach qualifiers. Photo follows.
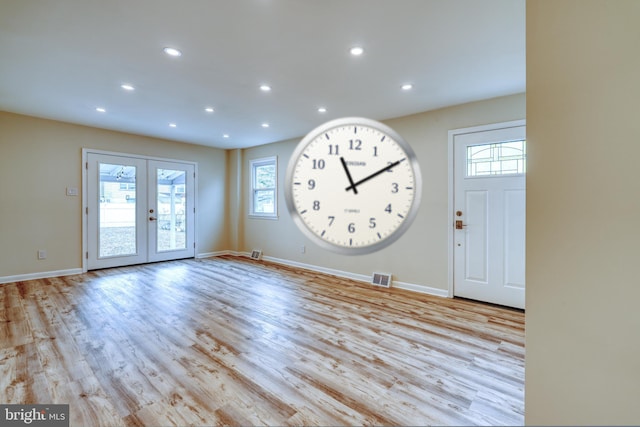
11.10
